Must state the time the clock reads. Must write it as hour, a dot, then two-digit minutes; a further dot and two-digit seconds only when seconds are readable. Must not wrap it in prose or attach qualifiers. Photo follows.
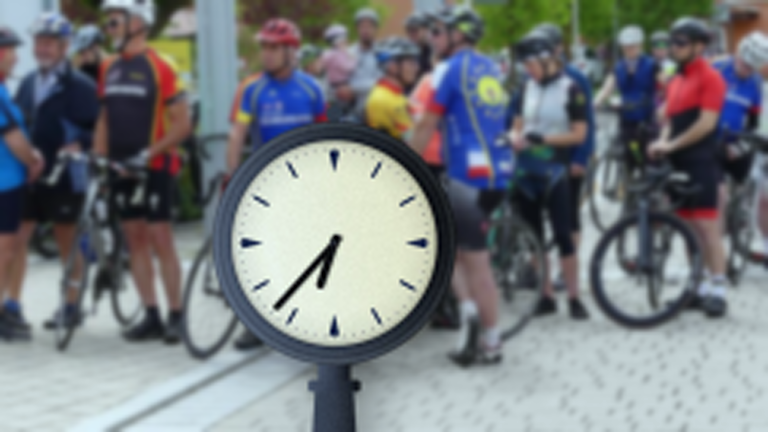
6.37
